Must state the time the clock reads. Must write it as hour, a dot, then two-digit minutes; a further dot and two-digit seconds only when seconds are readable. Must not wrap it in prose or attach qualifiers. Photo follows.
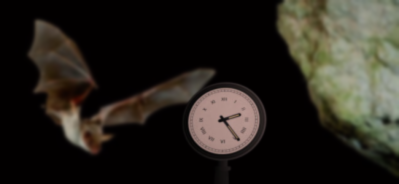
2.24
